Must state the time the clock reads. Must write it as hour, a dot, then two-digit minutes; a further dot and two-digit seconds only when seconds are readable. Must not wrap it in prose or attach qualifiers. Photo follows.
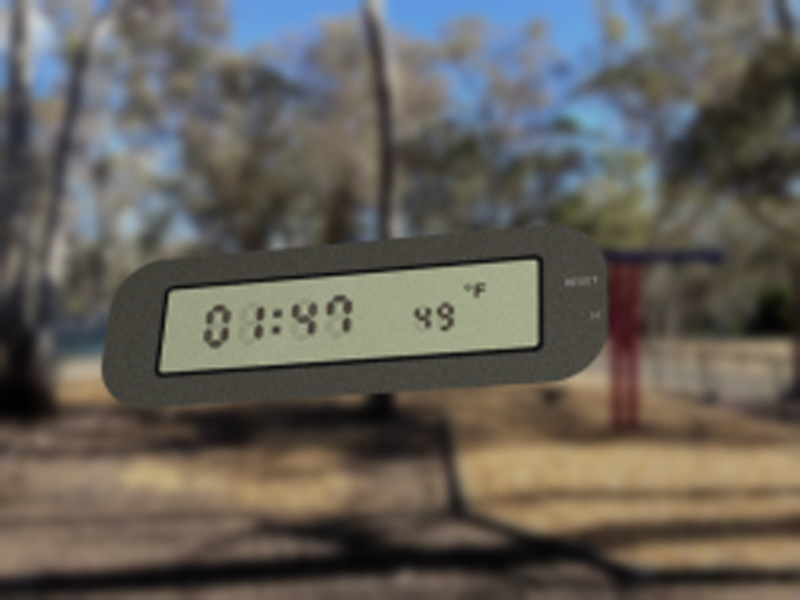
1.47
